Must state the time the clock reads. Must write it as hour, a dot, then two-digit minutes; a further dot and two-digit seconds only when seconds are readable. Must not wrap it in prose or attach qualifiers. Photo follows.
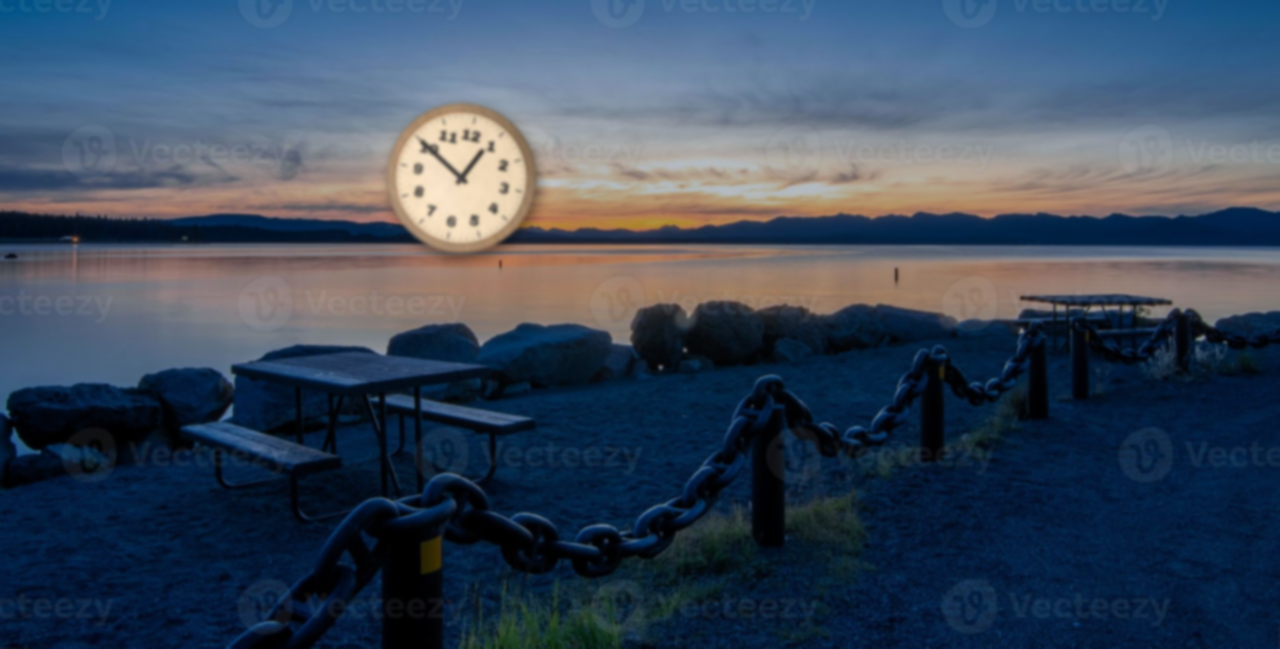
12.50
